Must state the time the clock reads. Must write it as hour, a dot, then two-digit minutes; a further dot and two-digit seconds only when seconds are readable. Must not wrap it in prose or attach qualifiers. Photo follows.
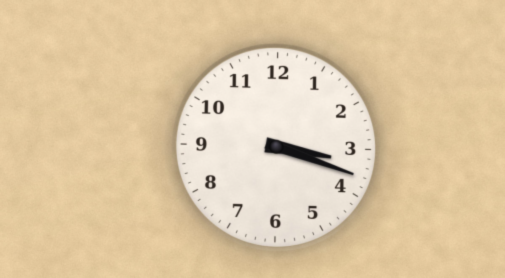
3.18
